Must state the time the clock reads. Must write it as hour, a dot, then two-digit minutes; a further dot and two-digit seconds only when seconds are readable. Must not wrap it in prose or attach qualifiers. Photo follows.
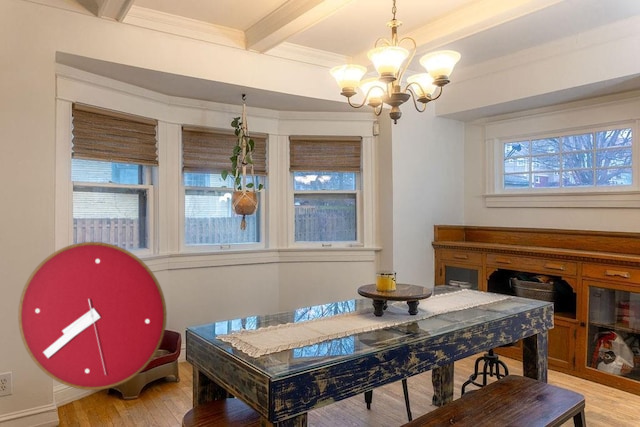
7.37.27
